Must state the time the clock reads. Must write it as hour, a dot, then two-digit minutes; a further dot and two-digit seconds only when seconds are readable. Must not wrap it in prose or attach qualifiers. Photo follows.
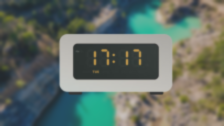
17.17
